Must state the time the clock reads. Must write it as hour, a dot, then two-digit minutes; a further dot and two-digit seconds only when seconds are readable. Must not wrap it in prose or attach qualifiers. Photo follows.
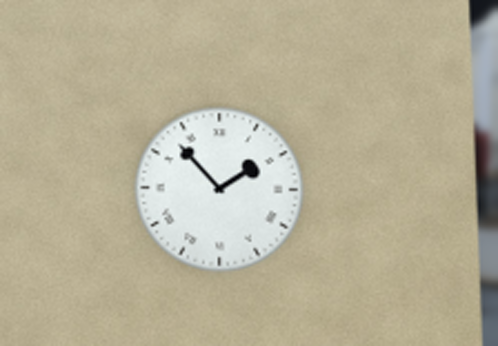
1.53
